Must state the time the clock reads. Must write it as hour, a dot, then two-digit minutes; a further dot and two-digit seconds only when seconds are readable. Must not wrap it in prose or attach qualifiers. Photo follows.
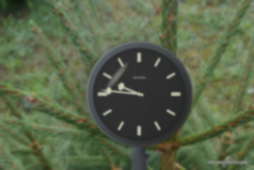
9.46
